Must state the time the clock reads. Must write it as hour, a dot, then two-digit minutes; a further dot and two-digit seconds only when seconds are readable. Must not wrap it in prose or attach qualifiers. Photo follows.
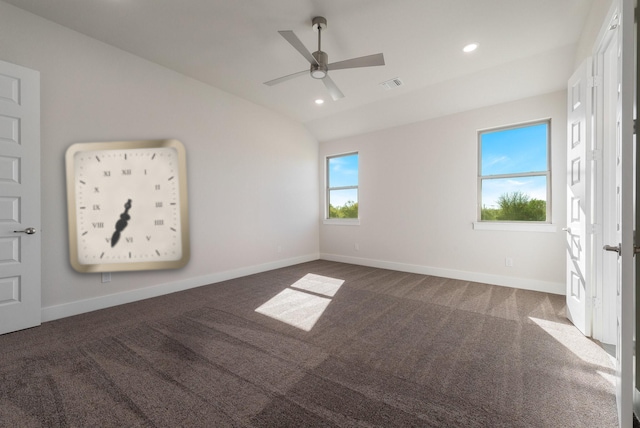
6.34
